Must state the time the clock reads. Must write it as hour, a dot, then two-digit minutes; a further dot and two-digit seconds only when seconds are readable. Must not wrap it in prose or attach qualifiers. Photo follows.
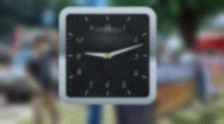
9.12
